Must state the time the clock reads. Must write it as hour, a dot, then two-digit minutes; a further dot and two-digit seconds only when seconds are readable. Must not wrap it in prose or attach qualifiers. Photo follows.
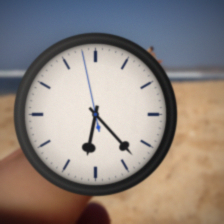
6.22.58
